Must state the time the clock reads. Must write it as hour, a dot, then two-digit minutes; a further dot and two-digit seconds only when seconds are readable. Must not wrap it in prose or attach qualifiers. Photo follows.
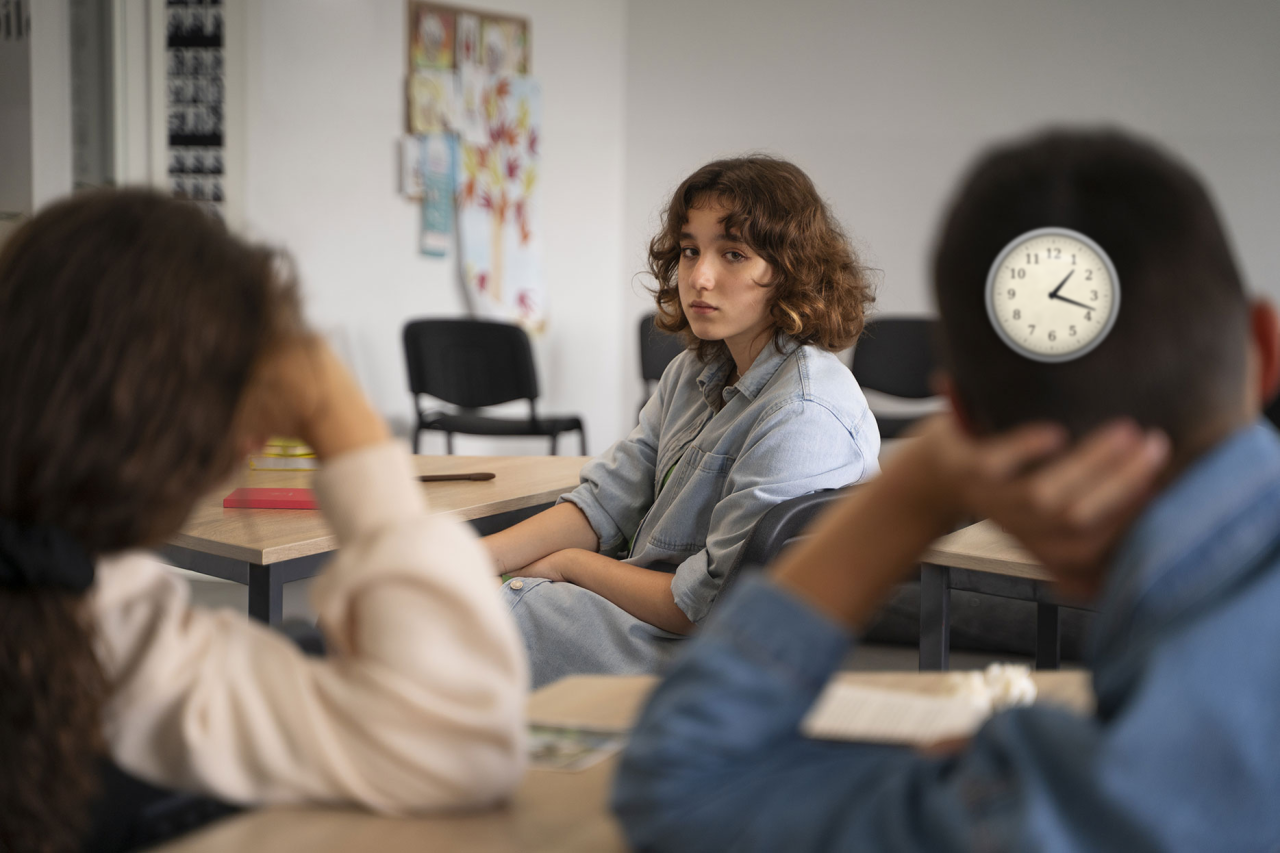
1.18
